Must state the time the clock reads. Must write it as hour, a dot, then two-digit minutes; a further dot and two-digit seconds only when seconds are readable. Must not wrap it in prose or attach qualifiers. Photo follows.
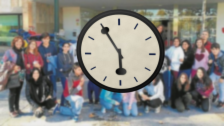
5.55
